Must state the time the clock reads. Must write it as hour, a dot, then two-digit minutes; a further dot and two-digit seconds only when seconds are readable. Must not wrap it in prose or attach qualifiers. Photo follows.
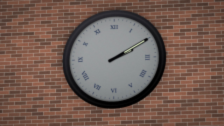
2.10
